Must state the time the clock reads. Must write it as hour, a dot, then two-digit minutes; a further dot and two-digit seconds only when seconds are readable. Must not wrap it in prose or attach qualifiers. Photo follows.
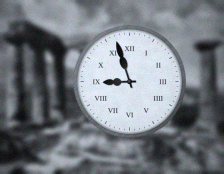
8.57
